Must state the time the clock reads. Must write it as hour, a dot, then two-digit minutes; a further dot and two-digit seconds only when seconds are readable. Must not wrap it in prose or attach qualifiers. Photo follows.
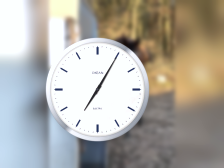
7.05
